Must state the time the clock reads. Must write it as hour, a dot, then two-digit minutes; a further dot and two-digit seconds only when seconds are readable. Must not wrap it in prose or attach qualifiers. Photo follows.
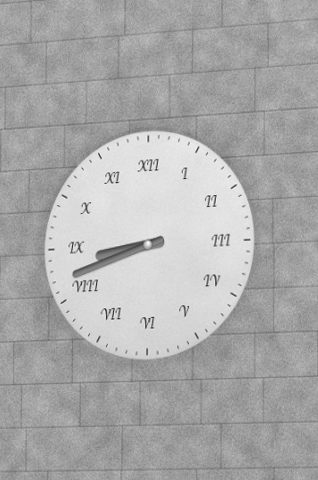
8.42
